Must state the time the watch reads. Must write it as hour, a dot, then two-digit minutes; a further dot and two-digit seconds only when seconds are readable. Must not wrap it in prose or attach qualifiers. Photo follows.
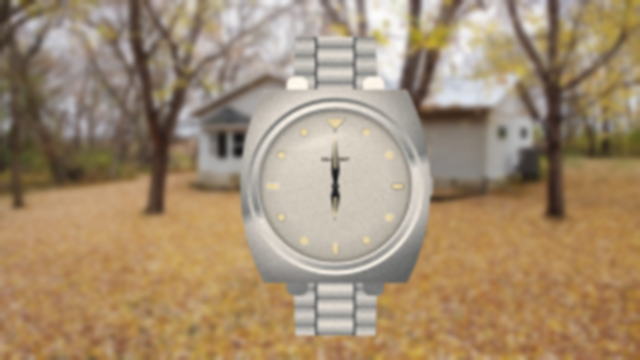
6.00
